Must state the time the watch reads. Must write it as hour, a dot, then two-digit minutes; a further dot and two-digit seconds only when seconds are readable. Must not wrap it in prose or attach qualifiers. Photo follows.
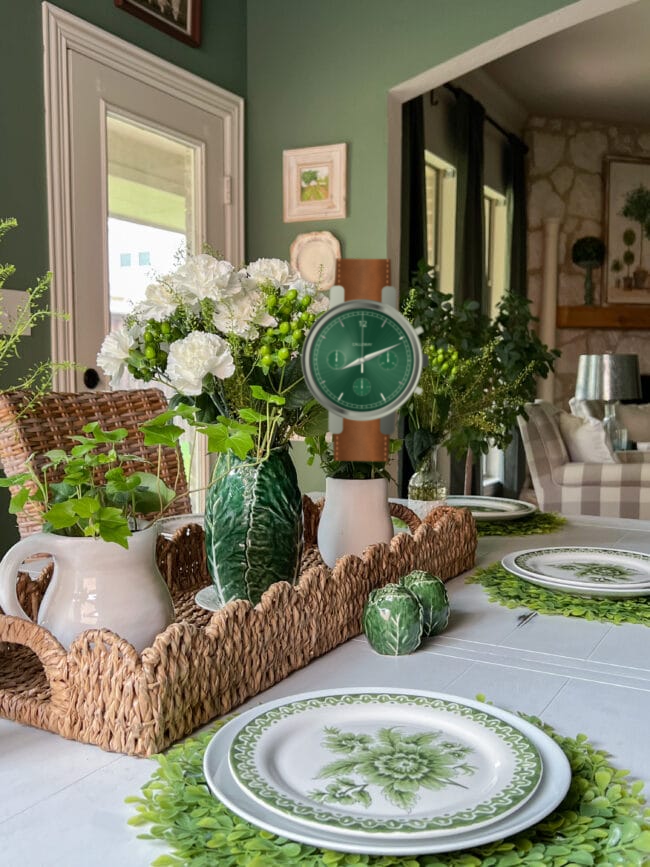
8.11
